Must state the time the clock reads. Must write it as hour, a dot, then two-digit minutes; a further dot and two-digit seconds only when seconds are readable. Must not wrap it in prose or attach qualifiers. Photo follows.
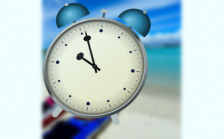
9.56
